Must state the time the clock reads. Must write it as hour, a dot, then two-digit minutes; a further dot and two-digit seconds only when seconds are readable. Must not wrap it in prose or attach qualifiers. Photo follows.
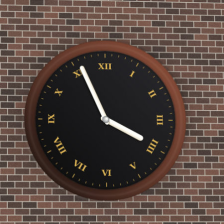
3.56
